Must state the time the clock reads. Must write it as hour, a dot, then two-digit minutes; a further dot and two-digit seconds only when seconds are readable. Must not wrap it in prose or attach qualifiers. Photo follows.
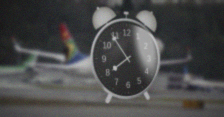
7.54
